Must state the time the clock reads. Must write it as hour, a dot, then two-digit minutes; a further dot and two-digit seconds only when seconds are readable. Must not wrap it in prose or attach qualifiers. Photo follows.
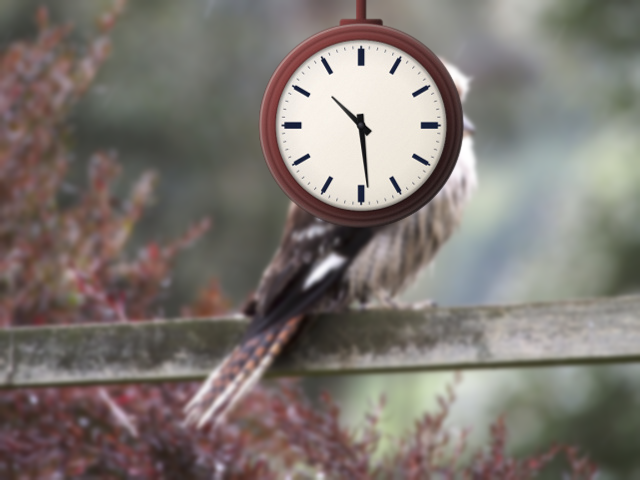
10.29
